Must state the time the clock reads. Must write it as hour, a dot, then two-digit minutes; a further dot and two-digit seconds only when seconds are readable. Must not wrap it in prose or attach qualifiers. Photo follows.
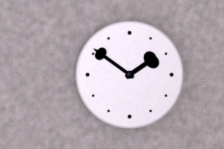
1.51
